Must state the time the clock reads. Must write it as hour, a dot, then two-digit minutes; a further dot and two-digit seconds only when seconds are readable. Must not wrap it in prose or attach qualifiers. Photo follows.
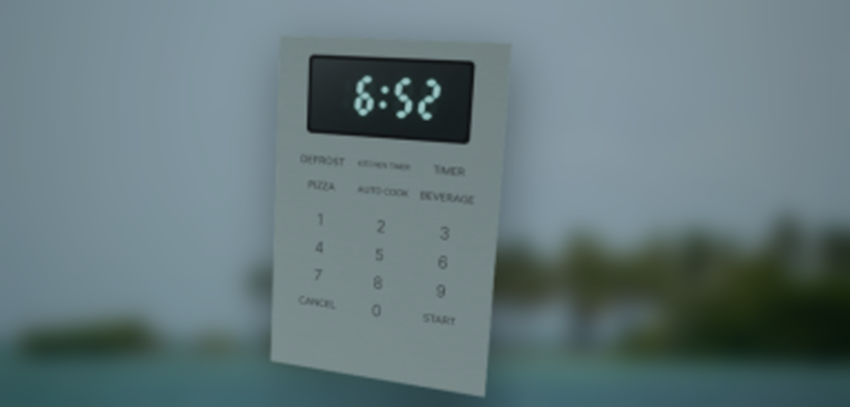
6.52
